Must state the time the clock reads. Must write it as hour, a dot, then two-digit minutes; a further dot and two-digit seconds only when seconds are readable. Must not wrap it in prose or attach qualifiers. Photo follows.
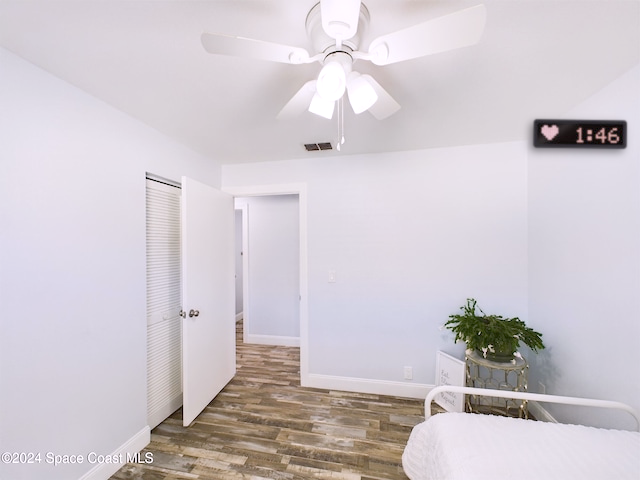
1.46
